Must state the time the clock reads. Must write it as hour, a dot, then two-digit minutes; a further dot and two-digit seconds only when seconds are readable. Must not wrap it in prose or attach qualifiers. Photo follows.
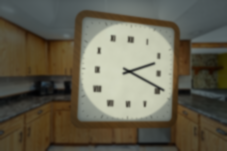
2.19
